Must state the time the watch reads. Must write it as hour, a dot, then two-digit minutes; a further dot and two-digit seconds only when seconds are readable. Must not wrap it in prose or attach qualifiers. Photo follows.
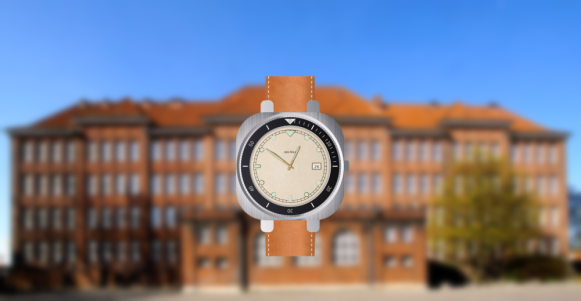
12.51
